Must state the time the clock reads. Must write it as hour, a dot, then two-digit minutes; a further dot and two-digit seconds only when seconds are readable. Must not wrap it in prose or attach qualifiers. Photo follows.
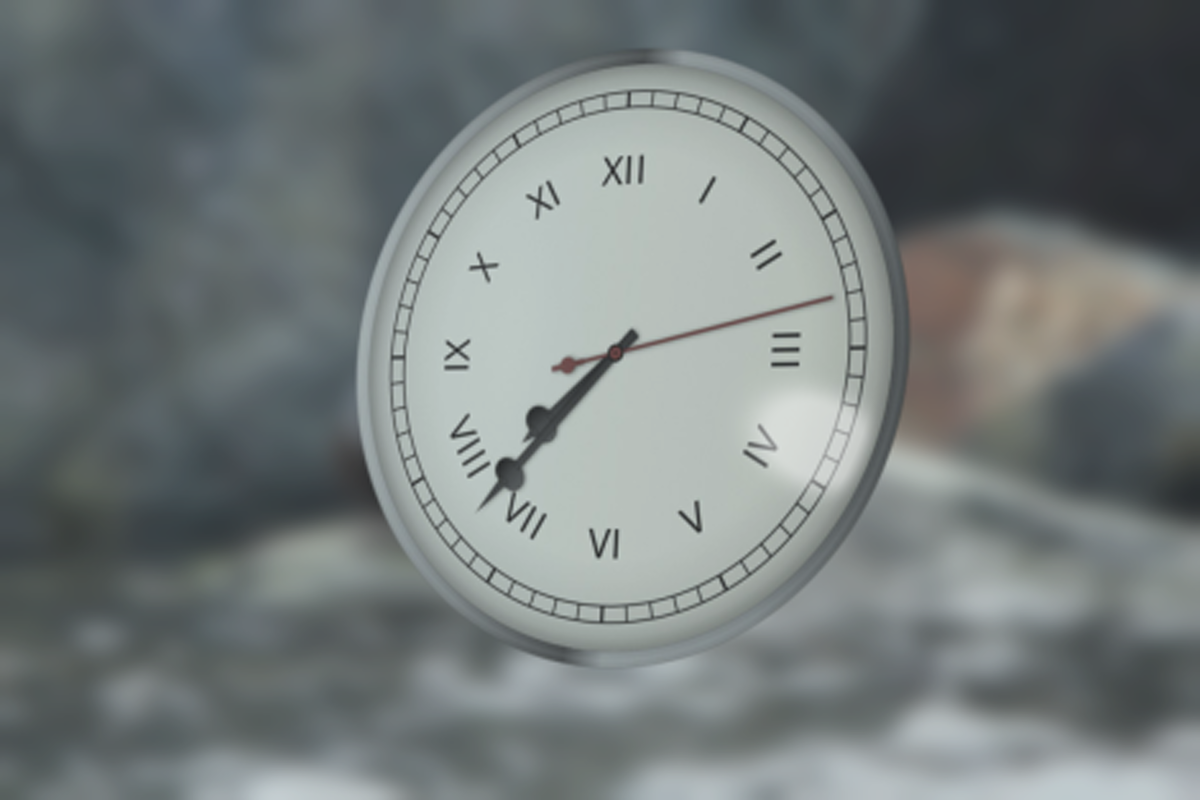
7.37.13
